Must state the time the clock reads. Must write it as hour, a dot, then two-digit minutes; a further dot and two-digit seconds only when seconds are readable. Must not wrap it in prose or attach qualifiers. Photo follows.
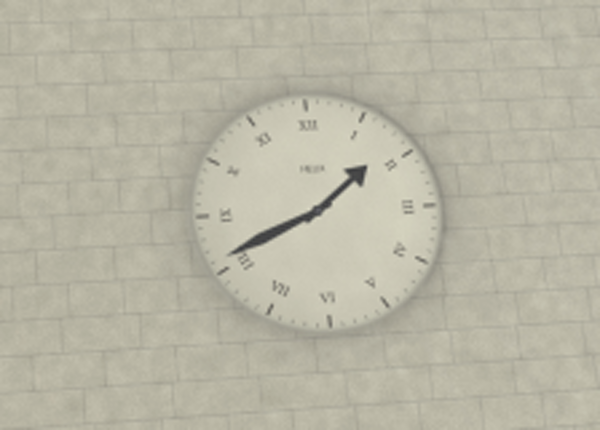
1.41
